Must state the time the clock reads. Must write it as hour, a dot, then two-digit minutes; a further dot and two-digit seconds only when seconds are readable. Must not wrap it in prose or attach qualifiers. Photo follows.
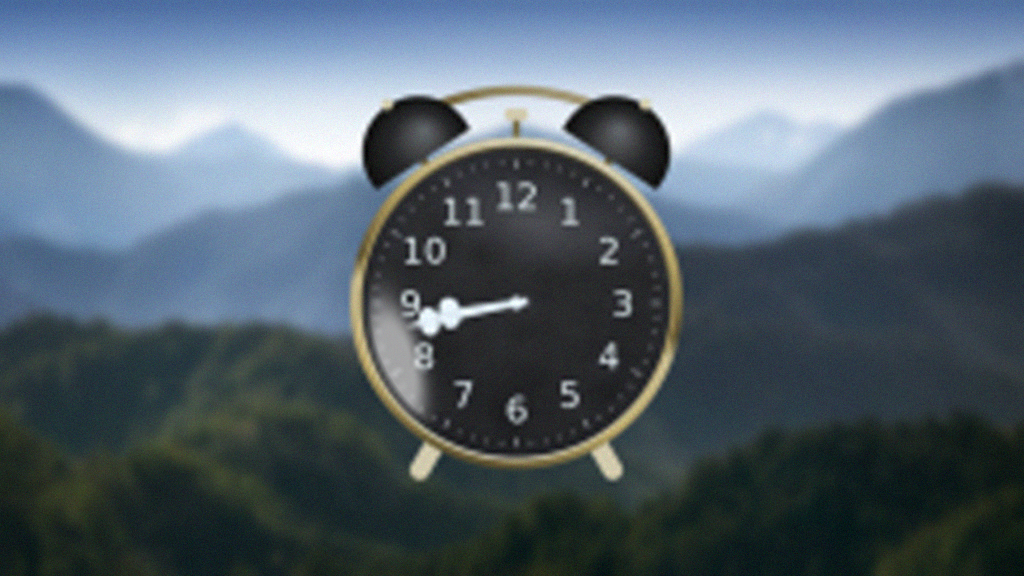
8.43
